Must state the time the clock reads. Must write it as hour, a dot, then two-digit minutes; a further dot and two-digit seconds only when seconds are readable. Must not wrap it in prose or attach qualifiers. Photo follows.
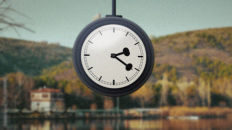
2.21
